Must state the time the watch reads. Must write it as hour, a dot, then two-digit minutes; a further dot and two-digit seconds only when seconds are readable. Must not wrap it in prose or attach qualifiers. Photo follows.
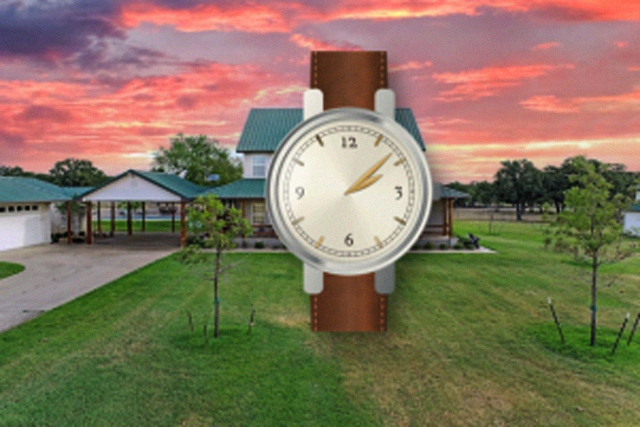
2.08
